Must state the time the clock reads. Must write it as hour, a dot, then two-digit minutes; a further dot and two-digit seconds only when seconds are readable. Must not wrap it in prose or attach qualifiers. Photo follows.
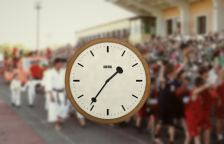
1.36
